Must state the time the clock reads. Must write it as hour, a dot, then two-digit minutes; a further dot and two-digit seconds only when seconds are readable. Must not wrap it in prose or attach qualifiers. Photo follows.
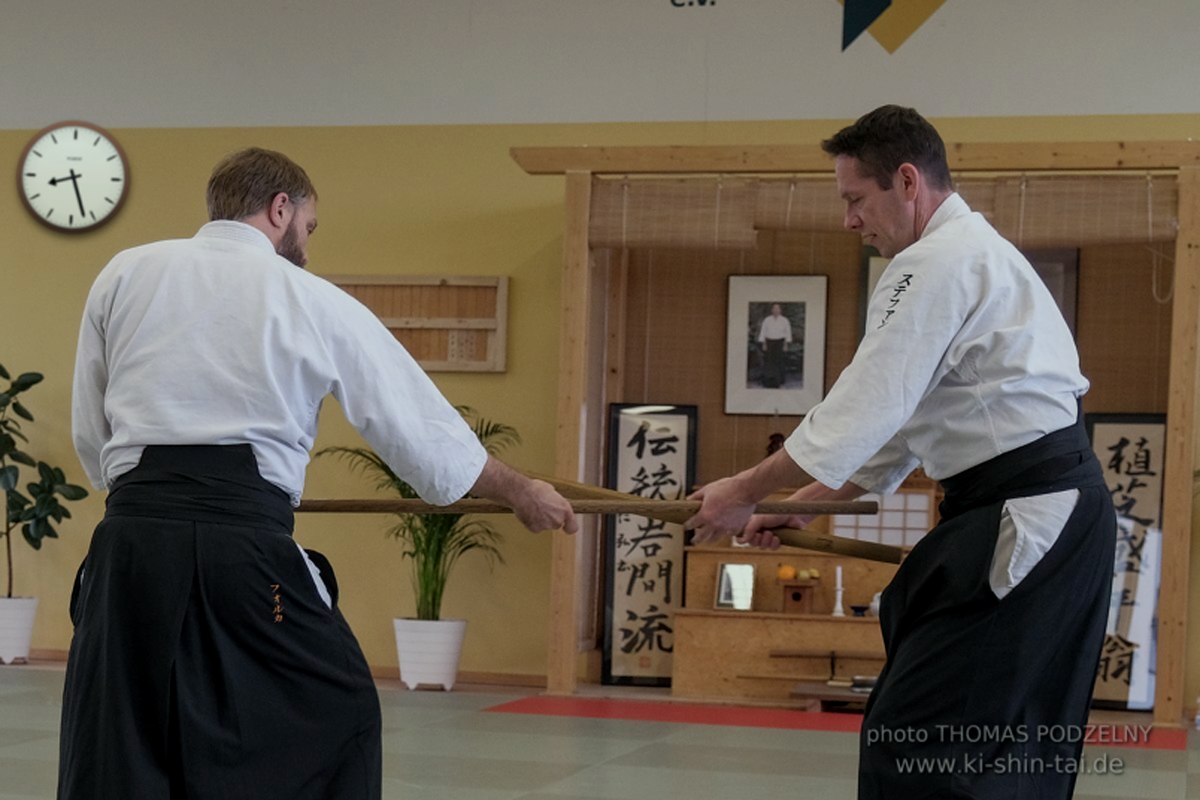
8.27
